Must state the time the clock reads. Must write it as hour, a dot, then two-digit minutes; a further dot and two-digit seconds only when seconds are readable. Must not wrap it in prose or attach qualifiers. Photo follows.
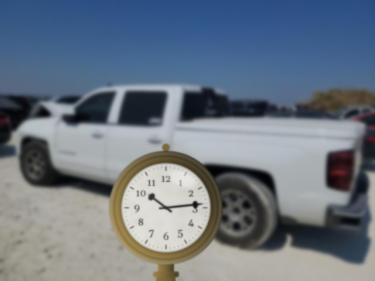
10.14
